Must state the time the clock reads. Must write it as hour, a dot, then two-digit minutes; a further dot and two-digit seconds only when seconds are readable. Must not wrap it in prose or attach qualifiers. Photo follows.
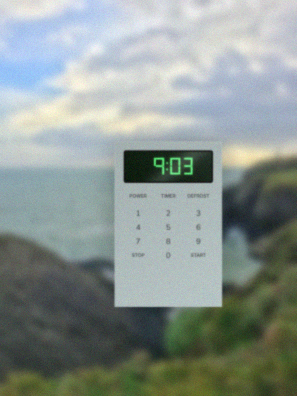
9.03
